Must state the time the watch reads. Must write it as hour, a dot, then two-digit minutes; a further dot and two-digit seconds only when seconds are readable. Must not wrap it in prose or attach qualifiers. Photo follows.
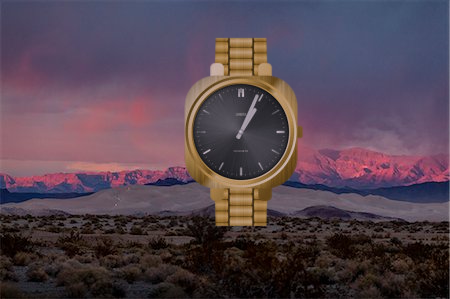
1.04
